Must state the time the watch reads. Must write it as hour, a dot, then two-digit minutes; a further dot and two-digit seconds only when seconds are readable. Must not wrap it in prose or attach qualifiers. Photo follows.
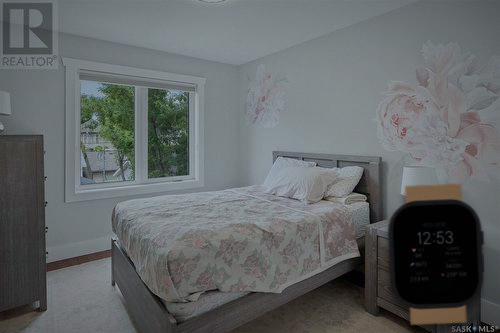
12.53
